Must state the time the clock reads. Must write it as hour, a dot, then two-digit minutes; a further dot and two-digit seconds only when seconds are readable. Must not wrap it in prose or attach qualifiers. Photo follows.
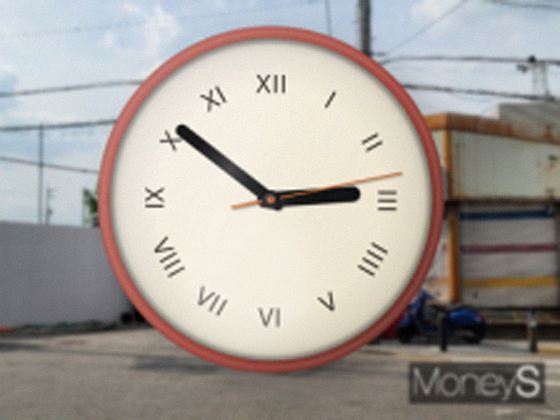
2.51.13
